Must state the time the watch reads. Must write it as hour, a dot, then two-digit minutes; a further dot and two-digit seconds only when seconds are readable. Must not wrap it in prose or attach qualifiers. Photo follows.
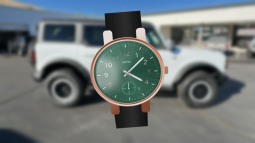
4.08
